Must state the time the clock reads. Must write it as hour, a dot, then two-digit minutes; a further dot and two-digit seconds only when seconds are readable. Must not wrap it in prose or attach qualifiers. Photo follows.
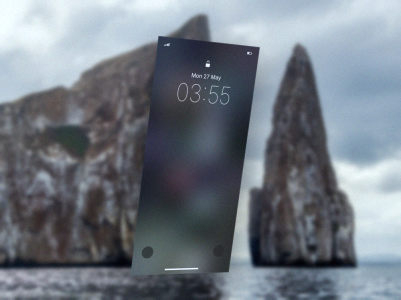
3.55
